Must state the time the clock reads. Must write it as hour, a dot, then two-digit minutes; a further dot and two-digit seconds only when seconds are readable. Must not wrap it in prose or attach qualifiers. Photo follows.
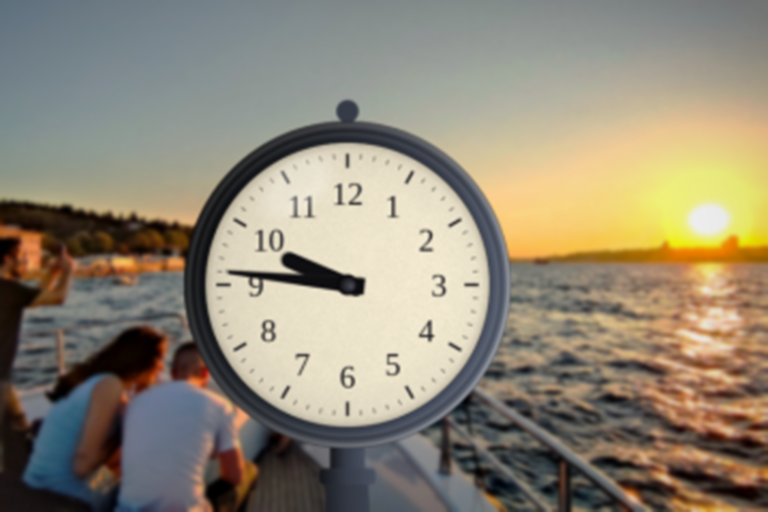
9.46
